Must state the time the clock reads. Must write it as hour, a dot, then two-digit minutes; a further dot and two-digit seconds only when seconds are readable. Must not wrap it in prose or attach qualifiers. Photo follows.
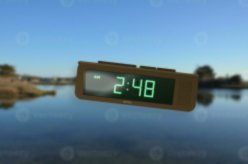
2.48
